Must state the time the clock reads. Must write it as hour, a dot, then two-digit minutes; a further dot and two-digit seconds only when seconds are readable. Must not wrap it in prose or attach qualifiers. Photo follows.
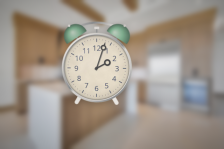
2.03
